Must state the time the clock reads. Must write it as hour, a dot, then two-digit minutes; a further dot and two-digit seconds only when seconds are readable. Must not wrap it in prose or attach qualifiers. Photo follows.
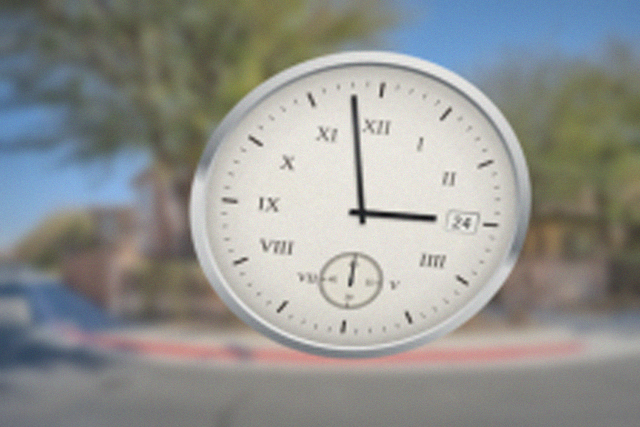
2.58
